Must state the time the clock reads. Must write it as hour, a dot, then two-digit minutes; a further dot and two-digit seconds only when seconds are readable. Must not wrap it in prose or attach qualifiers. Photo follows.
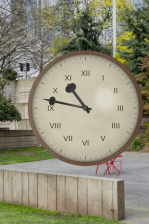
10.47
